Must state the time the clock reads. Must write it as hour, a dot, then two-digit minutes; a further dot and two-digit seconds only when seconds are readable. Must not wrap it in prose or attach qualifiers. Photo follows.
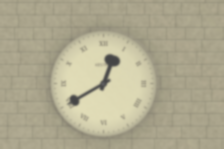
12.40
